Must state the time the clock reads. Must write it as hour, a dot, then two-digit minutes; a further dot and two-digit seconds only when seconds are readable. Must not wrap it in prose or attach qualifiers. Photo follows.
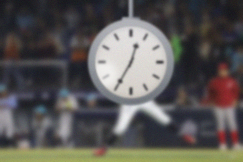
12.35
